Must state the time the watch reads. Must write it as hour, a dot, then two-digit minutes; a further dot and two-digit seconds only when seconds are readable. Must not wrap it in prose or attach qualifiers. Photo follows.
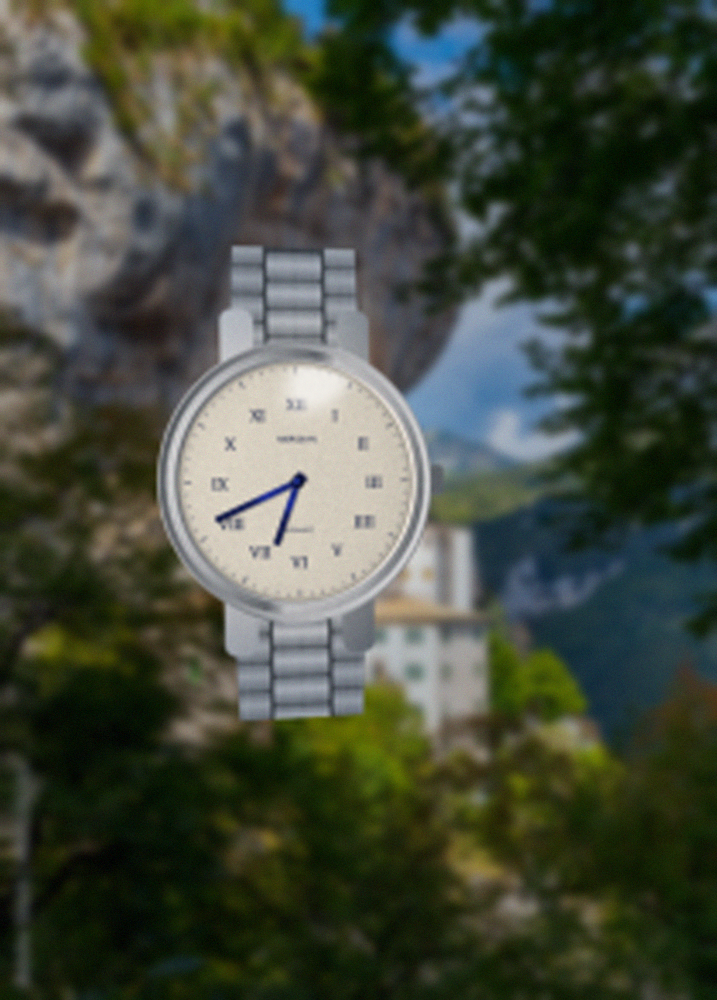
6.41
